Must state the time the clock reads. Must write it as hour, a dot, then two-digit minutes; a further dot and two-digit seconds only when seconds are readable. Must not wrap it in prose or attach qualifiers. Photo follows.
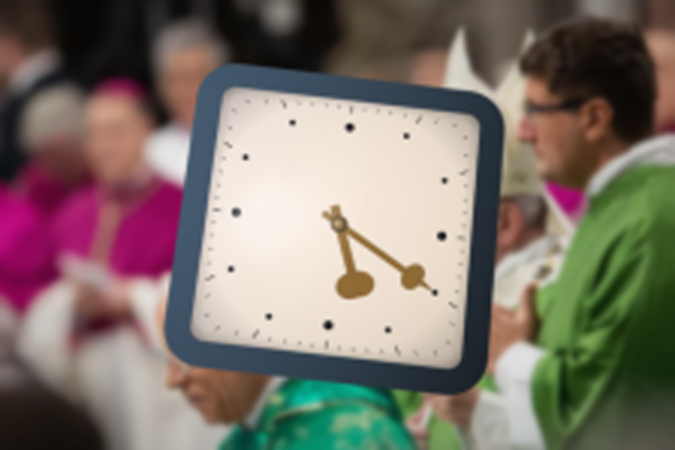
5.20
